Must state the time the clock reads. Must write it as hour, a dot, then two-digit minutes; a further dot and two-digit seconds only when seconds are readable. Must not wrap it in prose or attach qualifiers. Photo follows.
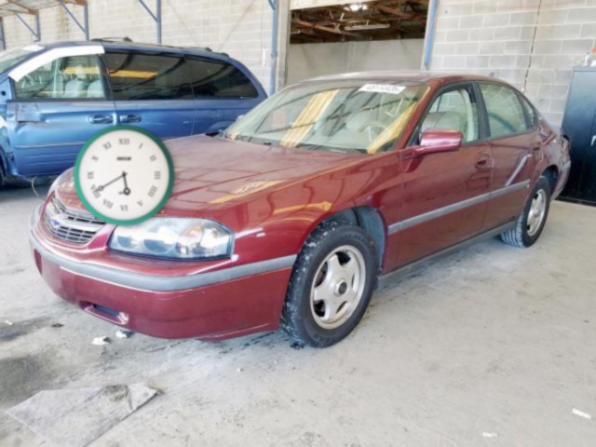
5.40
